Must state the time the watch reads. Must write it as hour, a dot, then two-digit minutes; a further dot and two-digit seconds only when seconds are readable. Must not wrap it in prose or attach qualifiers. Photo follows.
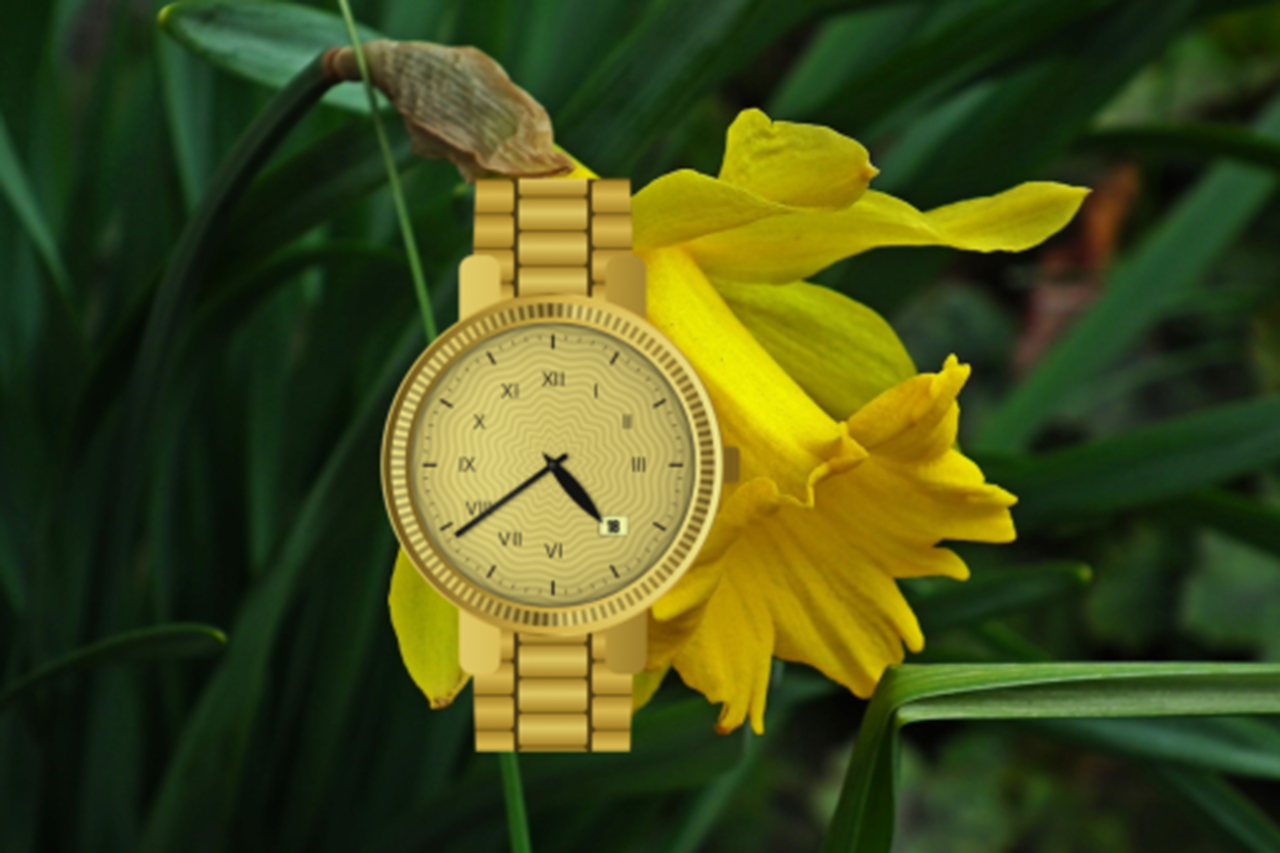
4.39
